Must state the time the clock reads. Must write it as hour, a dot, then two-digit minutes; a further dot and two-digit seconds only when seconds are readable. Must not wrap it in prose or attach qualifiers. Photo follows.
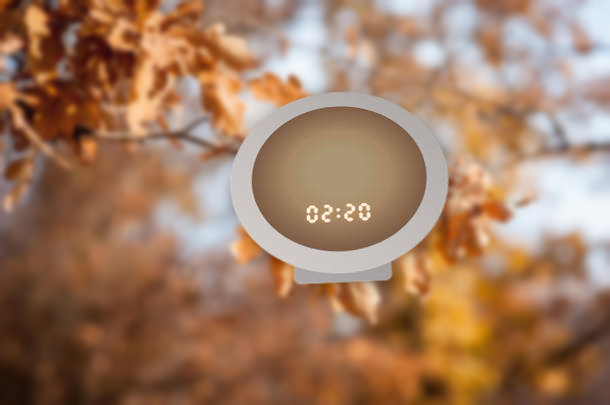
2.20
